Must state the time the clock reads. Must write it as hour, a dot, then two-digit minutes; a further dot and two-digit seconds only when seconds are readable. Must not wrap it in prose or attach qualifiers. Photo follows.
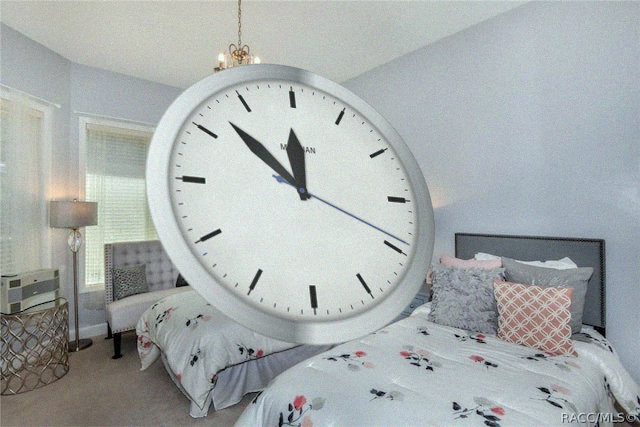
11.52.19
